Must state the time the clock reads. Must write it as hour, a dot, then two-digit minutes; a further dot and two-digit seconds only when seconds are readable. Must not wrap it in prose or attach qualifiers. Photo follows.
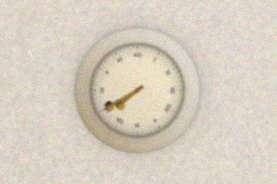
7.40
